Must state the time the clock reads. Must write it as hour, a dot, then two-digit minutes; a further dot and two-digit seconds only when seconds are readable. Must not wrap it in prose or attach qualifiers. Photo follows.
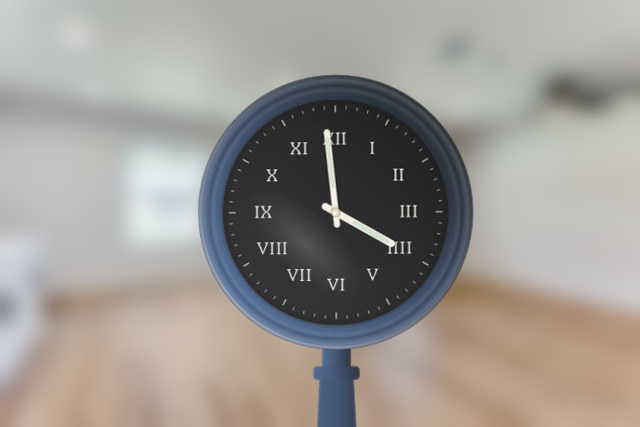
3.59
